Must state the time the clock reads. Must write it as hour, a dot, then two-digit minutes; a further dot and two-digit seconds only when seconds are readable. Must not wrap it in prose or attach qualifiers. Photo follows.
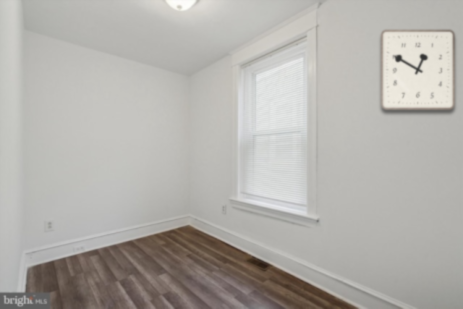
12.50
